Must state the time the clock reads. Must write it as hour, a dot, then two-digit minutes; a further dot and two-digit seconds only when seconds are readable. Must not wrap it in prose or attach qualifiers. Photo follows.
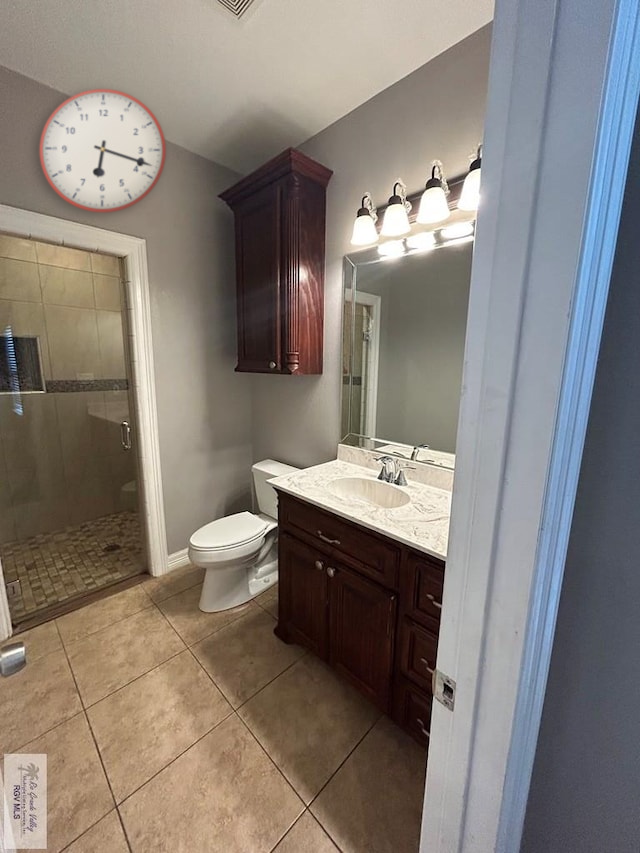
6.18
